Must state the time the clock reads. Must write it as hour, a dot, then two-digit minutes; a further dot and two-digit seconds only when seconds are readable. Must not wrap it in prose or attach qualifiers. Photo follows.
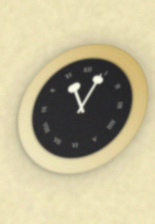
11.04
